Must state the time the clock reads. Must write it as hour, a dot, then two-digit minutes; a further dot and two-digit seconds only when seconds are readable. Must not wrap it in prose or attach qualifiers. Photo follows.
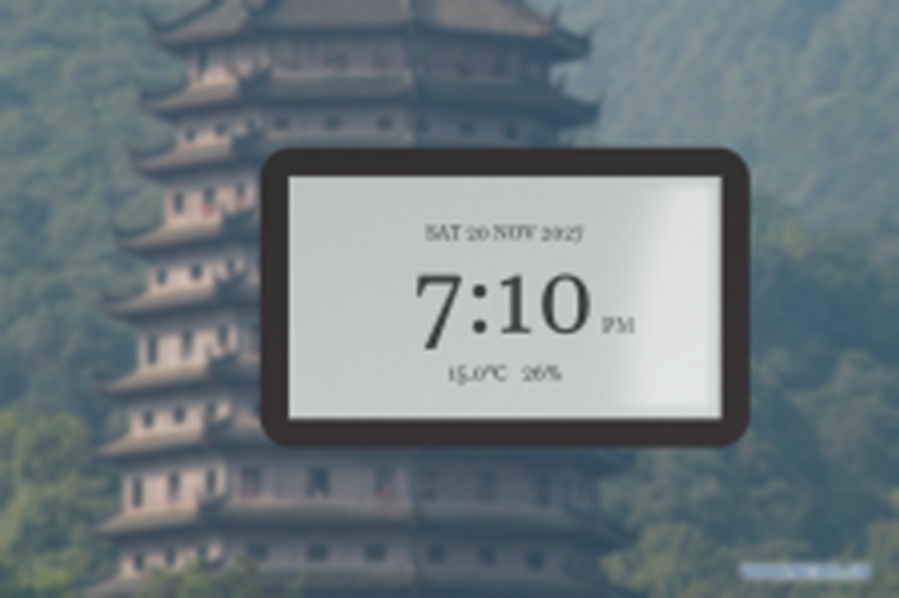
7.10
